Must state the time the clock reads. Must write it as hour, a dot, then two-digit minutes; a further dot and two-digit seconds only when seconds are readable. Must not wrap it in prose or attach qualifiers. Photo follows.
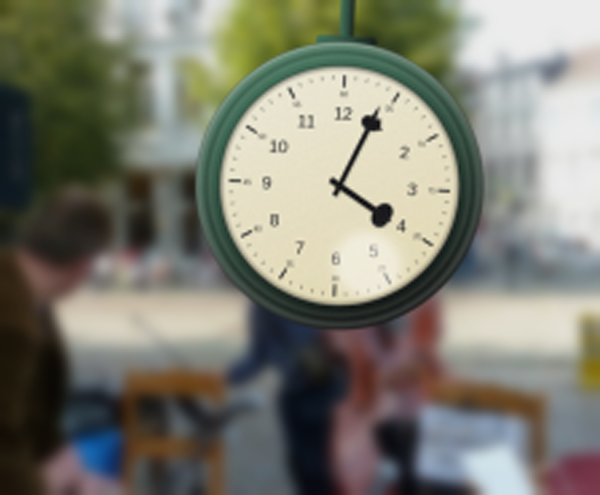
4.04
